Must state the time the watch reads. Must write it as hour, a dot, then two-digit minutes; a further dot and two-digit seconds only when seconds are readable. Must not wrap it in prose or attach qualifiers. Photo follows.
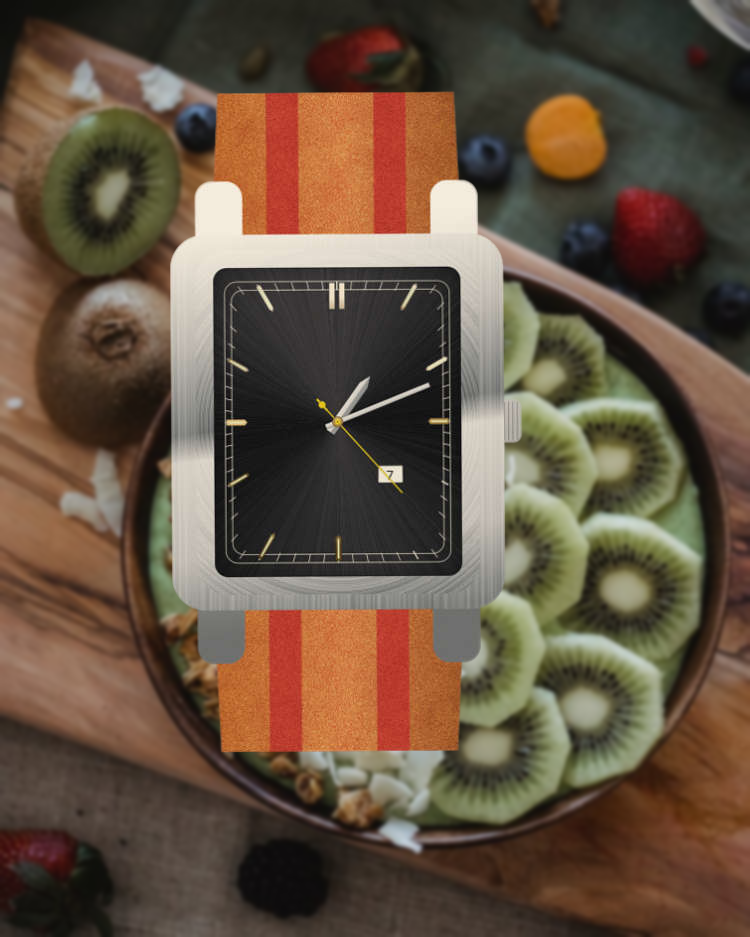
1.11.23
